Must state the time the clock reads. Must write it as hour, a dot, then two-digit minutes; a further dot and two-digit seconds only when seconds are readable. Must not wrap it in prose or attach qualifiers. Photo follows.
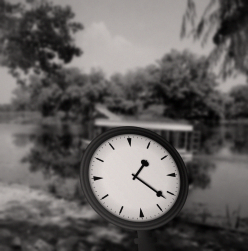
1.22
